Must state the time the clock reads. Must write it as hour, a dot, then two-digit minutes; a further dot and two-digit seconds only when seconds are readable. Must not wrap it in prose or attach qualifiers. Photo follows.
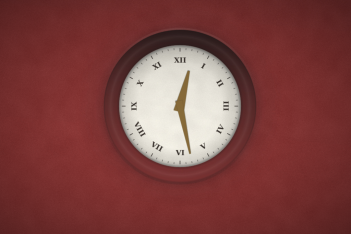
12.28
